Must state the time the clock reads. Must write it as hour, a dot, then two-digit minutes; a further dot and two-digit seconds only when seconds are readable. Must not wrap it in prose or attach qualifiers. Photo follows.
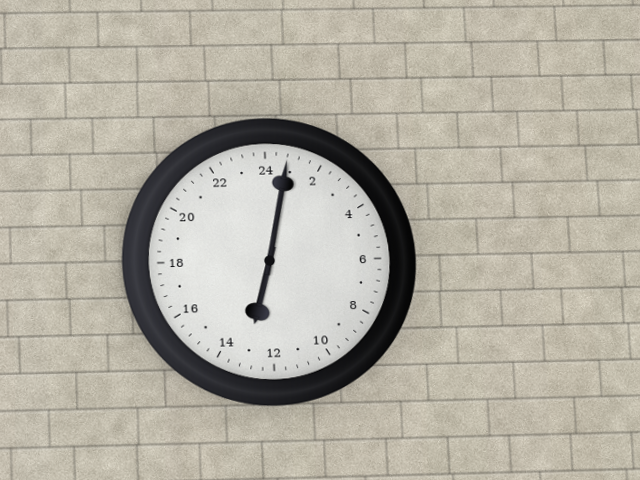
13.02
